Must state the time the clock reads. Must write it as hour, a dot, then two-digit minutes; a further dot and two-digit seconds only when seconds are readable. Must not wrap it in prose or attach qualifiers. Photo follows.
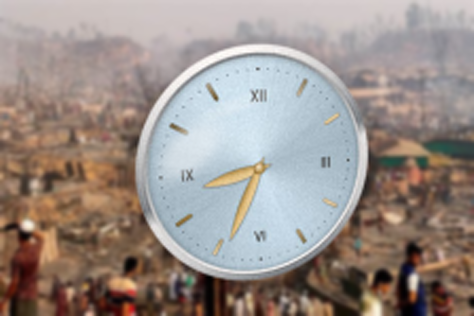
8.34
